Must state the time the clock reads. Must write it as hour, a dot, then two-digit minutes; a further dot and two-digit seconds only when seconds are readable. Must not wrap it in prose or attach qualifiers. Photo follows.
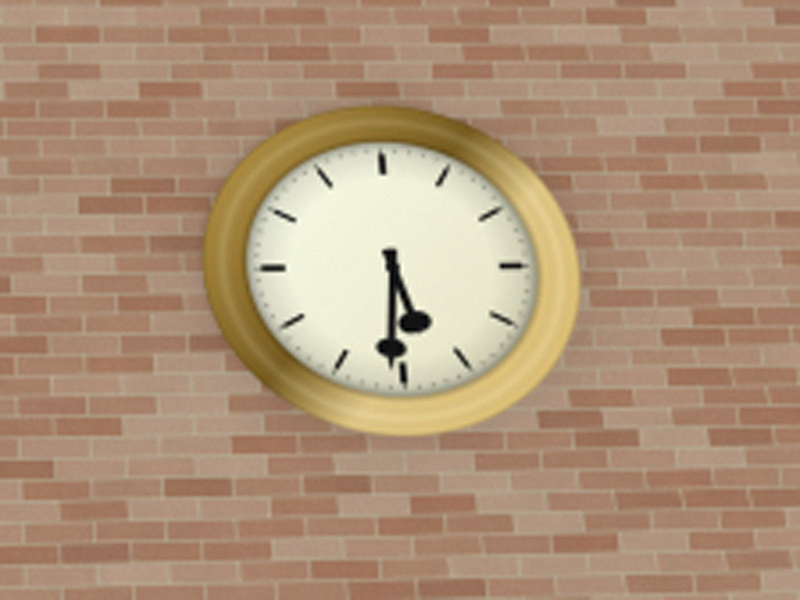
5.31
